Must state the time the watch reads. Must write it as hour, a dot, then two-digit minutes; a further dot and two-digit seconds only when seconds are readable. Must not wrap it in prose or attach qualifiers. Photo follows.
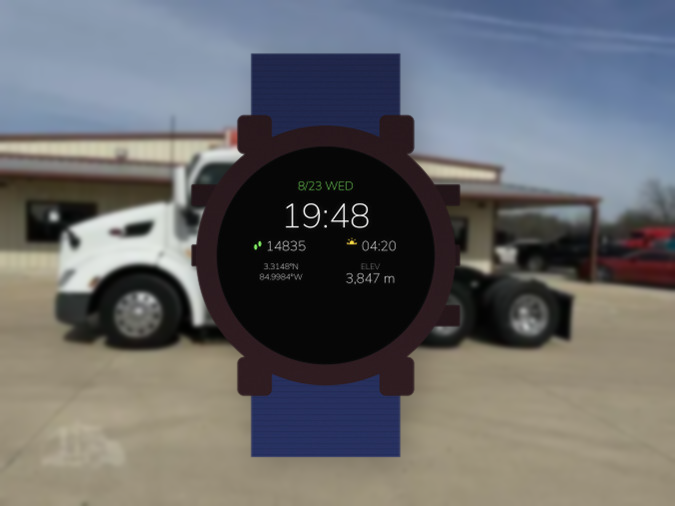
19.48
